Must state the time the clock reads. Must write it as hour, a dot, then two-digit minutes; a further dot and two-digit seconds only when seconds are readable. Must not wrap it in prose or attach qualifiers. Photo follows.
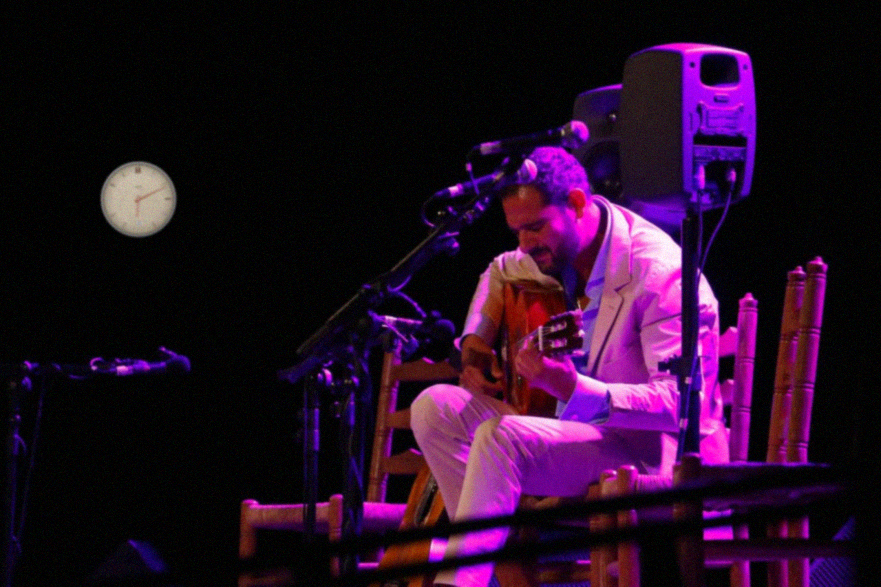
6.11
